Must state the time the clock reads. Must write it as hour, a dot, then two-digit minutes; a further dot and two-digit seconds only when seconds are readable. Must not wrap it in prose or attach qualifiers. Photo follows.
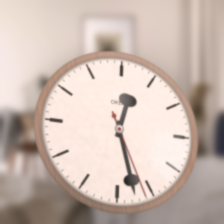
12.27.26
